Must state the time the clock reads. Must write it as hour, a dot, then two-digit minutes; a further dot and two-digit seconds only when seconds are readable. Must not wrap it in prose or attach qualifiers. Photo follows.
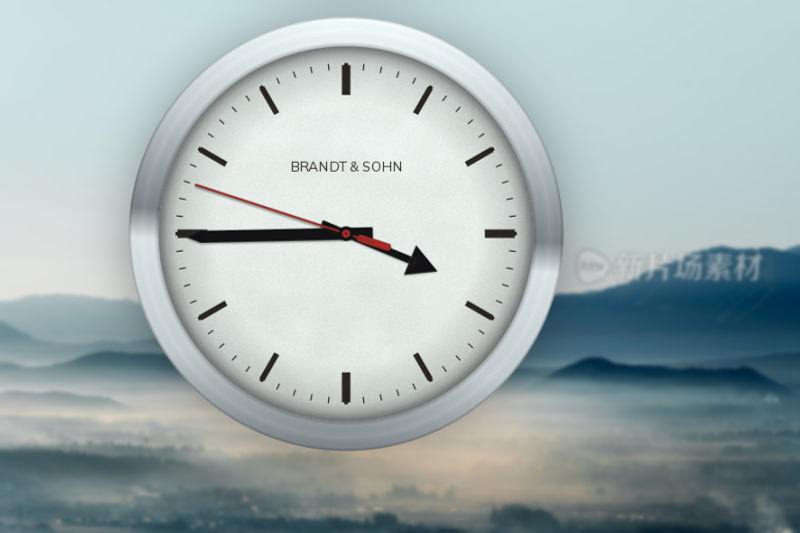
3.44.48
